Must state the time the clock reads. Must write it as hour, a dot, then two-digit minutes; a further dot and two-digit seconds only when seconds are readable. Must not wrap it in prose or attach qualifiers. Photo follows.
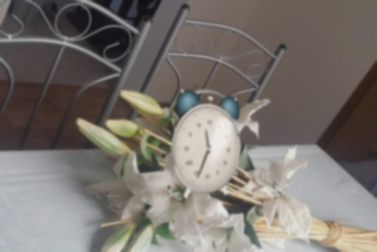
11.34
